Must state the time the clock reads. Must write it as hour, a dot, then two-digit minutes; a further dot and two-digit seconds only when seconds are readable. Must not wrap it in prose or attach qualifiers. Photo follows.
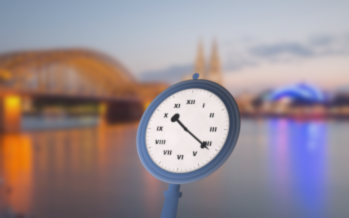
10.21
